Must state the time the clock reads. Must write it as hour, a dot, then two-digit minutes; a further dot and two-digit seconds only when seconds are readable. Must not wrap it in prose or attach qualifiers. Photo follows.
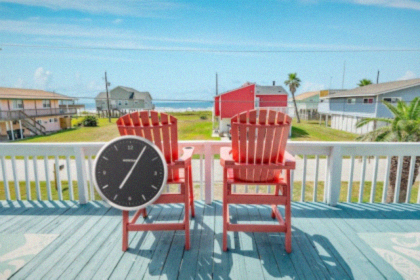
7.05
